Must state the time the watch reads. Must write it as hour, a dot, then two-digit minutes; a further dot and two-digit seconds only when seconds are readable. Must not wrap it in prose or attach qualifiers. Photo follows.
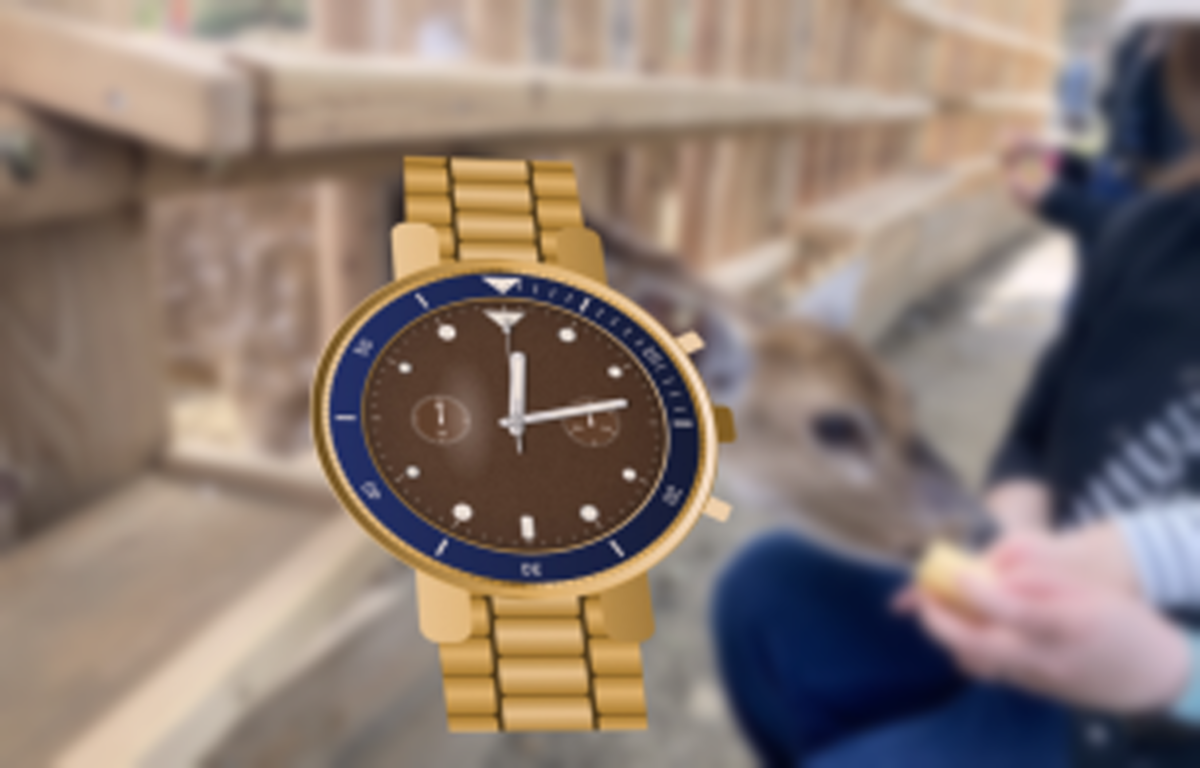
12.13
